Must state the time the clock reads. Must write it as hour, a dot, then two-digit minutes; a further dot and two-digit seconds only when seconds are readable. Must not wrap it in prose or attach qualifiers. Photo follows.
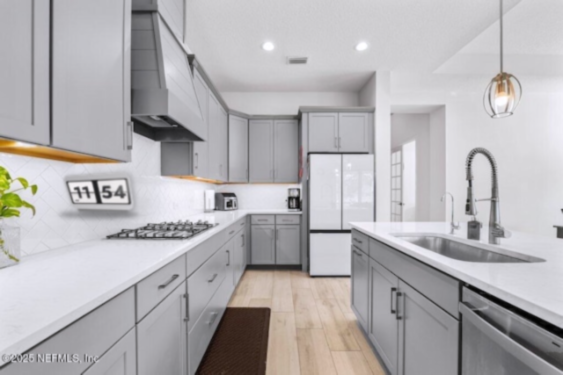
11.54
